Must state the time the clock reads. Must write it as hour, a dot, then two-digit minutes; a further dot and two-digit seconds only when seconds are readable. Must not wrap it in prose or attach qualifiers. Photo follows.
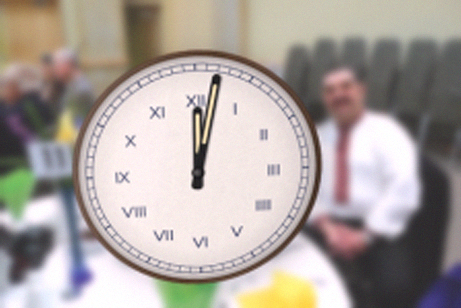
12.02
